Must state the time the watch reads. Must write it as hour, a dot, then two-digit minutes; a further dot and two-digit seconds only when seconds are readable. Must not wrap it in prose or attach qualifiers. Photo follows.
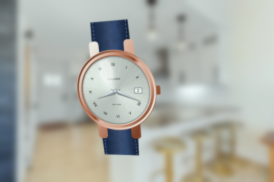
8.19
